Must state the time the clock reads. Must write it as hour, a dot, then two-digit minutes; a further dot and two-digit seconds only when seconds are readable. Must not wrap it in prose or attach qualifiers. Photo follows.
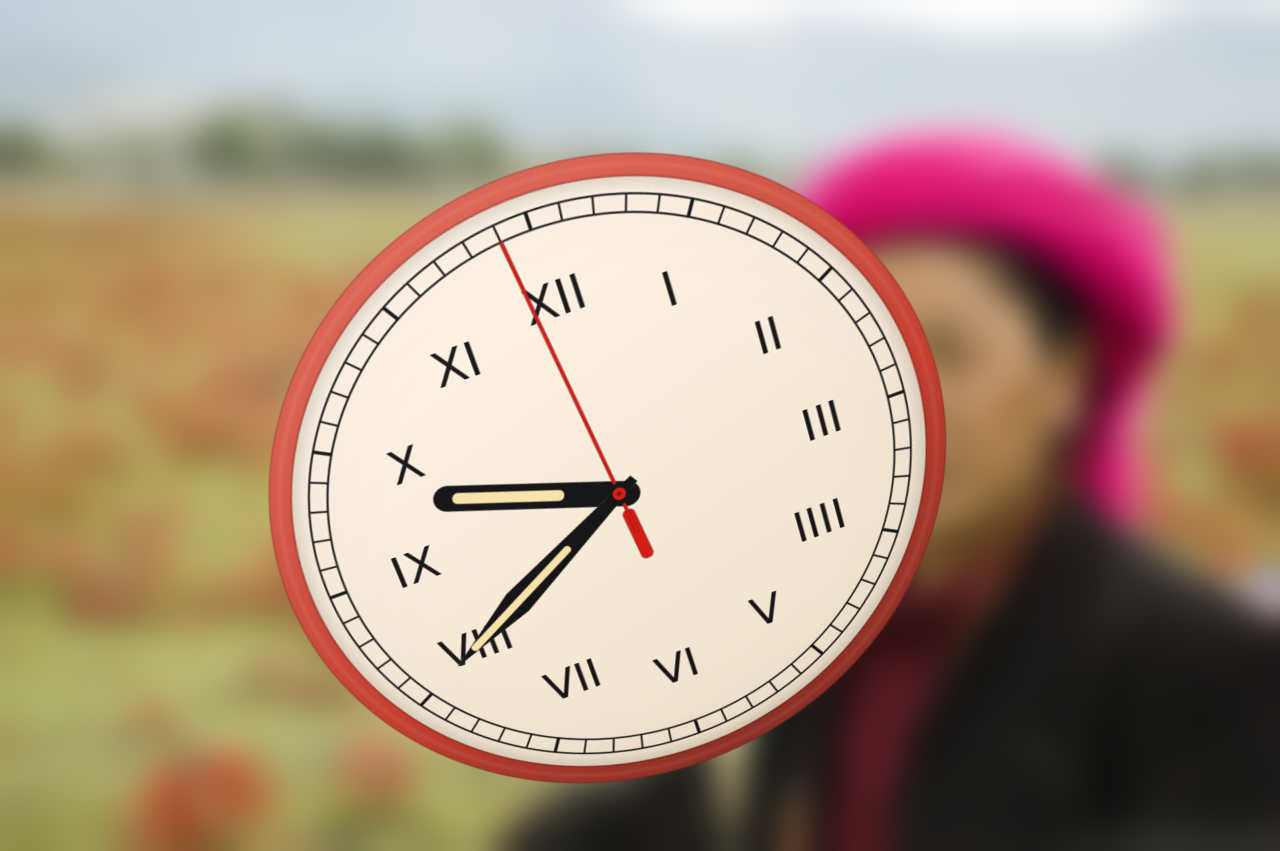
9.39.59
